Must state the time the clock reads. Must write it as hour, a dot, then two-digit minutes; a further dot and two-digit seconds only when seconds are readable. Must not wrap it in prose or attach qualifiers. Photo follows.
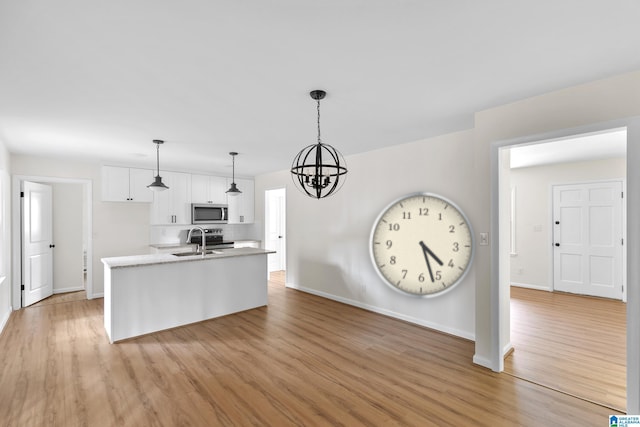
4.27
